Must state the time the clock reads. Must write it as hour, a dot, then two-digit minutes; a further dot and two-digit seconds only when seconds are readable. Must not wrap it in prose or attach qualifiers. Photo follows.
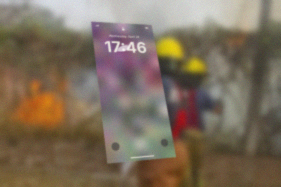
17.46
